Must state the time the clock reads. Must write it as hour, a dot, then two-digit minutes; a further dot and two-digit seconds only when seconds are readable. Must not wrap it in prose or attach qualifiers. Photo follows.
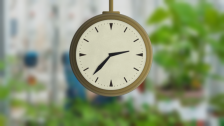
2.37
